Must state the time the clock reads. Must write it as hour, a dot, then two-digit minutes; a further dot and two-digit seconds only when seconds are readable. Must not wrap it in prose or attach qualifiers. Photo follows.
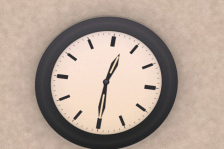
12.30
